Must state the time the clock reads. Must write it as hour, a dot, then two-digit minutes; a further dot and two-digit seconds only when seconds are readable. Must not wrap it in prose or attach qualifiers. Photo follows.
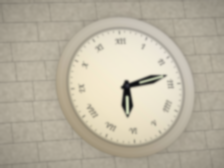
6.13
